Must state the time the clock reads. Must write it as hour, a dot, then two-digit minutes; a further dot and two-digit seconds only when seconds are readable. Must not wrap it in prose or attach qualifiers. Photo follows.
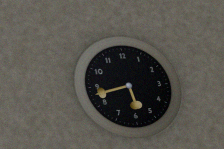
5.43
